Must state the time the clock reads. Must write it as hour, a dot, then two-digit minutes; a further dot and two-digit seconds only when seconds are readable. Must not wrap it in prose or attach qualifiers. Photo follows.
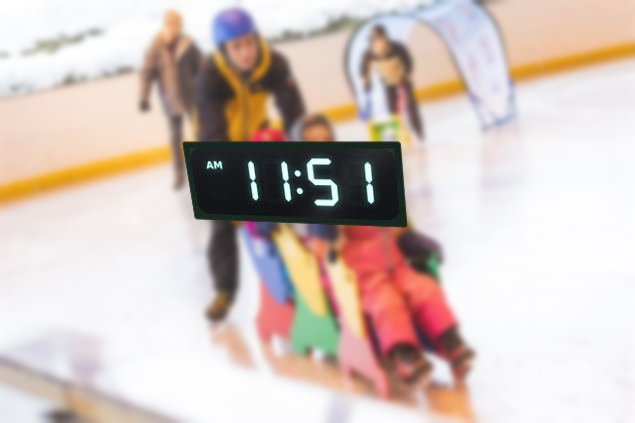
11.51
